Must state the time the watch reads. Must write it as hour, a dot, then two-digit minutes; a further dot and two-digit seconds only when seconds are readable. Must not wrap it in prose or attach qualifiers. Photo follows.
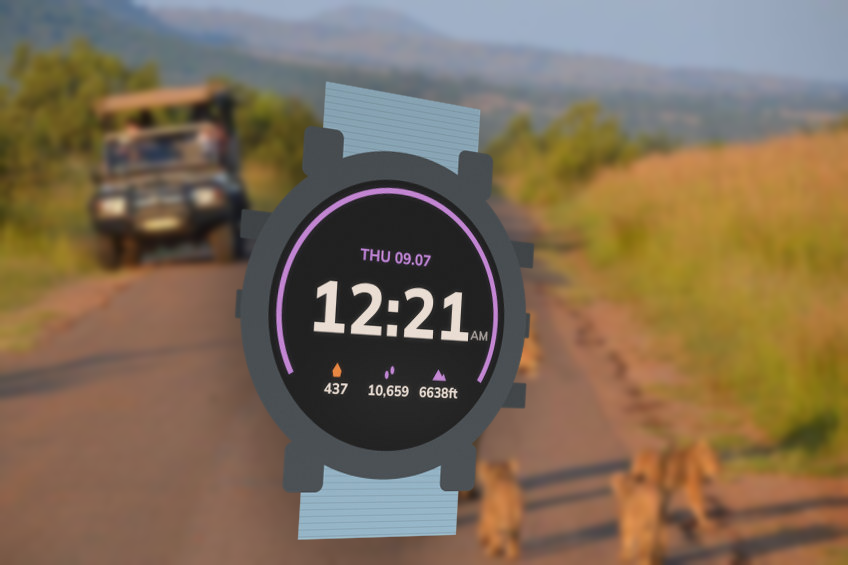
12.21
